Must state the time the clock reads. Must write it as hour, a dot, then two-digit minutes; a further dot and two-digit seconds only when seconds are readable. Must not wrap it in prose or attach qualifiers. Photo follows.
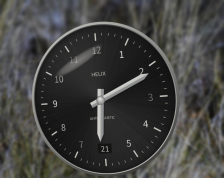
6.11
